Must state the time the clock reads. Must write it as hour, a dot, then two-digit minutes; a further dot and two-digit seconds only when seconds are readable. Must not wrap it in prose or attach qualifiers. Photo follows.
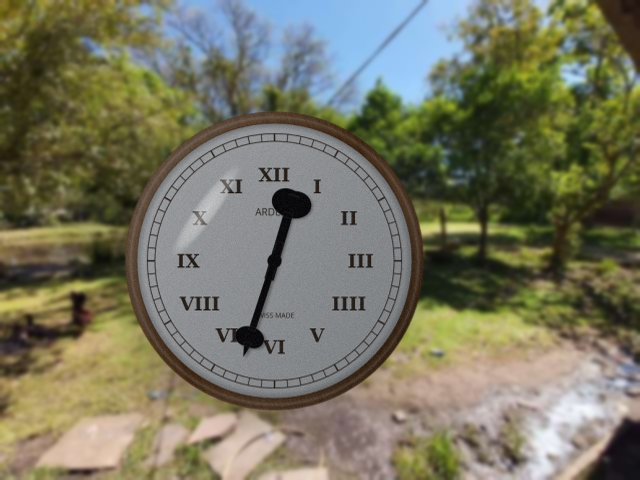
12.33
